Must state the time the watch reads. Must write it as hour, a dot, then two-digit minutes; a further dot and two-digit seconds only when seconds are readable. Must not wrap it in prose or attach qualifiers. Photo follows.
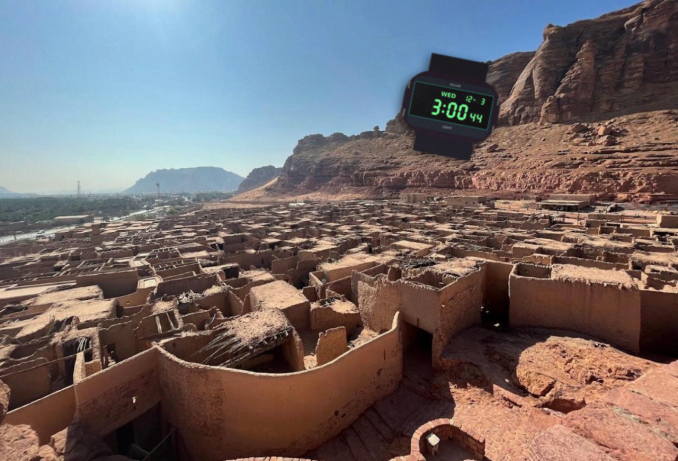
3.00.44
